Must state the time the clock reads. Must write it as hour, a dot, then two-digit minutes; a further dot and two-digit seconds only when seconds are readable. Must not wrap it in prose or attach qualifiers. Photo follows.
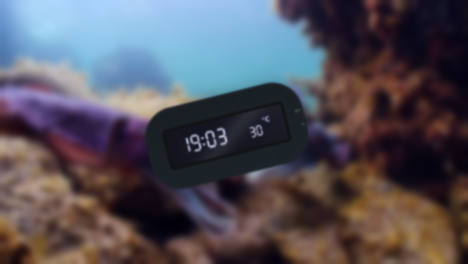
19.03
